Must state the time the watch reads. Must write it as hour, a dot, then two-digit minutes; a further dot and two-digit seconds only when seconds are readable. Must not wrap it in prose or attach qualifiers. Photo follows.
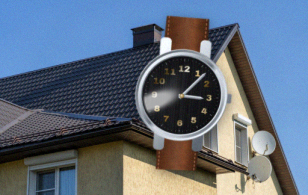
3.07
